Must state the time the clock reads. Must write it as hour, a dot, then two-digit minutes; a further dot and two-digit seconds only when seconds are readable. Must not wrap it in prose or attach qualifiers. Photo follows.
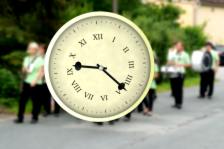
9.23
